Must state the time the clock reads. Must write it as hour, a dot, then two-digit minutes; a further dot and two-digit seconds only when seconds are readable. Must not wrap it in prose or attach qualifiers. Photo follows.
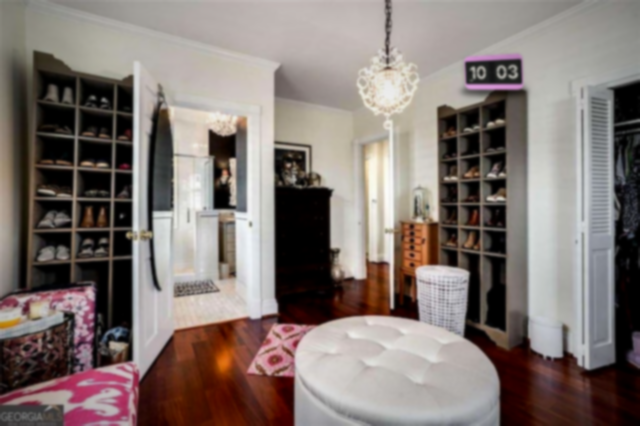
10.03
